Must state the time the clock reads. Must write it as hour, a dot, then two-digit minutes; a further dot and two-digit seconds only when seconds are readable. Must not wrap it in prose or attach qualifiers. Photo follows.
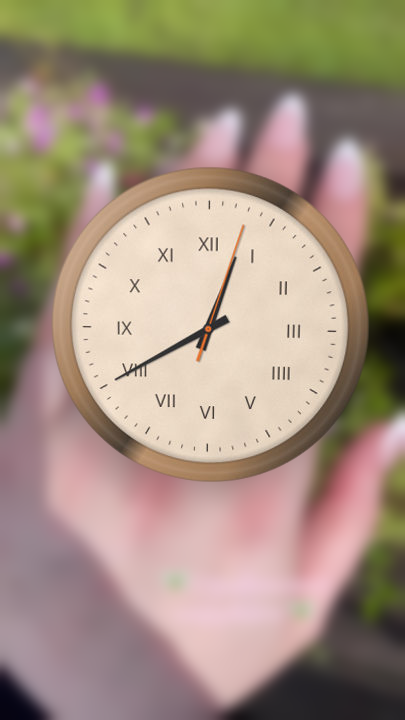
12.40.03
